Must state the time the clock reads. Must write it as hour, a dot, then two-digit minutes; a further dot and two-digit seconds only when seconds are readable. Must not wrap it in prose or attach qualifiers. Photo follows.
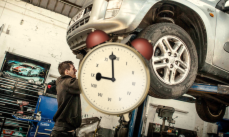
8.58
